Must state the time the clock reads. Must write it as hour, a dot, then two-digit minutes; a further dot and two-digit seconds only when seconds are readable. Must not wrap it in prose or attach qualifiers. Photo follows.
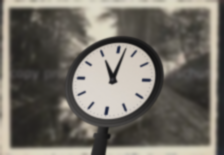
11.02
